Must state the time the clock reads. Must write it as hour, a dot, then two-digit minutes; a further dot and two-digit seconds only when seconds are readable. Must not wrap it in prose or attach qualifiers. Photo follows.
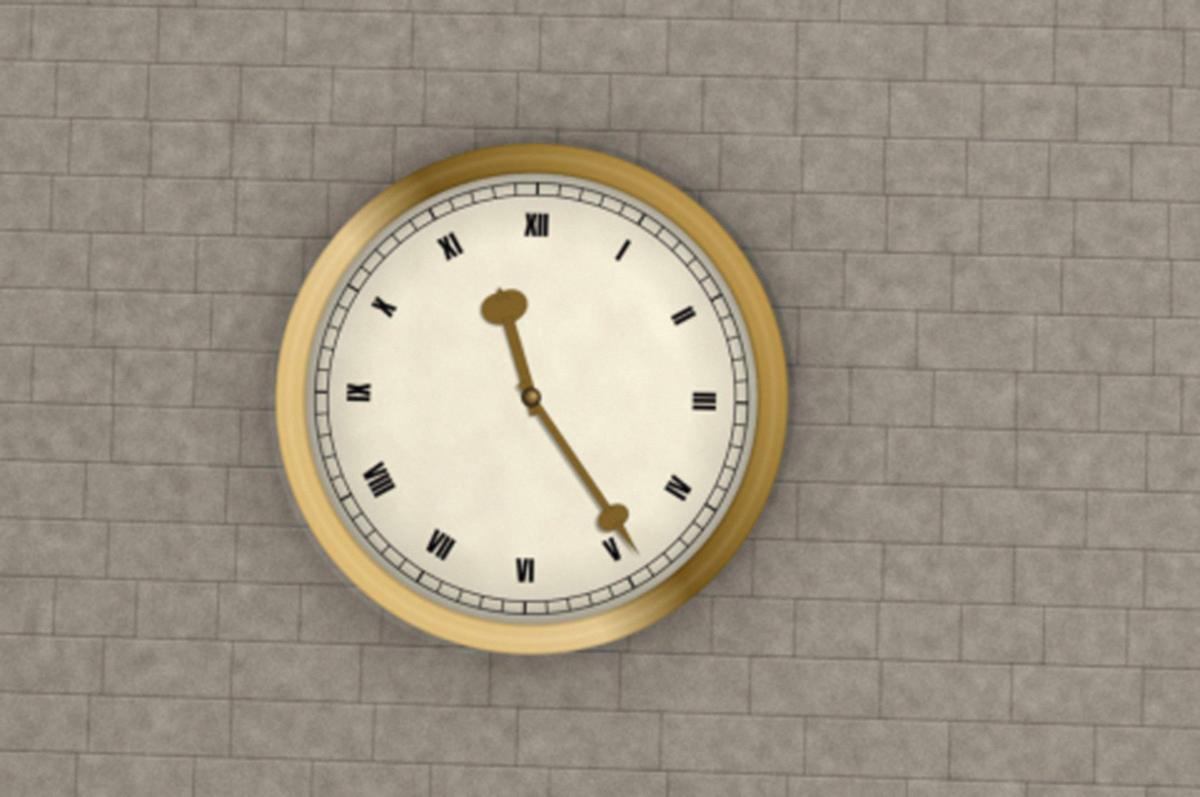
11.24
